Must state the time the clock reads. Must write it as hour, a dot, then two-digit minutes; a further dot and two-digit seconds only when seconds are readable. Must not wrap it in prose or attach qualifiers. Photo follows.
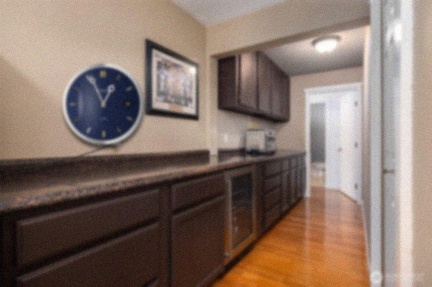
12.56
